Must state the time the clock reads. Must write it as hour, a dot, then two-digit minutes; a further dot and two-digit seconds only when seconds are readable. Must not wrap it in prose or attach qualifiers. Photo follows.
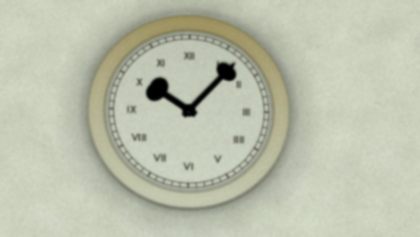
10.07
